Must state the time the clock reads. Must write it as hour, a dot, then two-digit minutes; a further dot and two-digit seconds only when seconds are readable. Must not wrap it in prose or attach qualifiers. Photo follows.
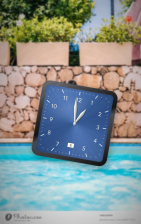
12.59
